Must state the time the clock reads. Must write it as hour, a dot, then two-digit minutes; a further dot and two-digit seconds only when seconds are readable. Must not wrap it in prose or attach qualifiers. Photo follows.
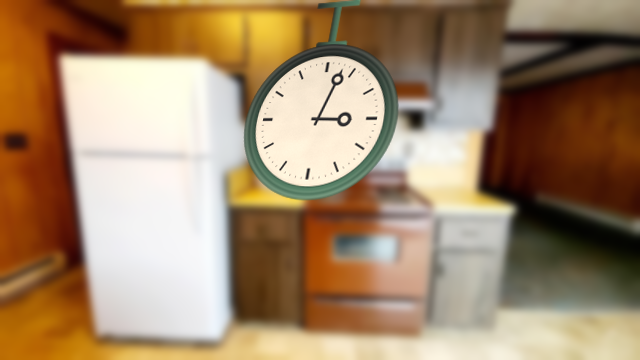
3.03
